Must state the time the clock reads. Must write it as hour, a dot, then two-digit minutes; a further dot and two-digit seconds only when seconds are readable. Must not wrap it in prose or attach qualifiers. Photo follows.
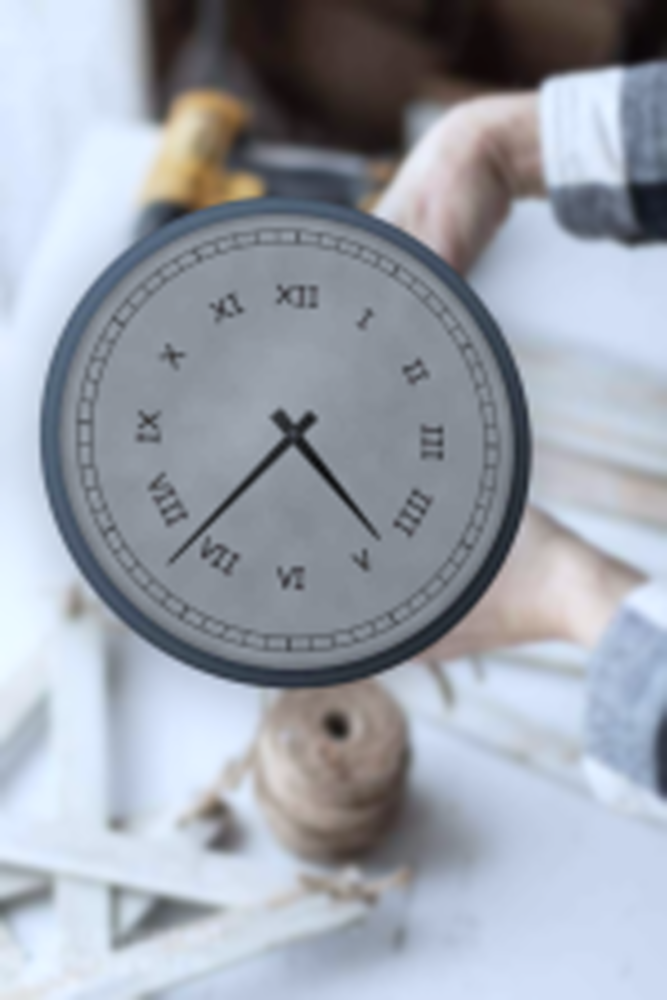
4.37
